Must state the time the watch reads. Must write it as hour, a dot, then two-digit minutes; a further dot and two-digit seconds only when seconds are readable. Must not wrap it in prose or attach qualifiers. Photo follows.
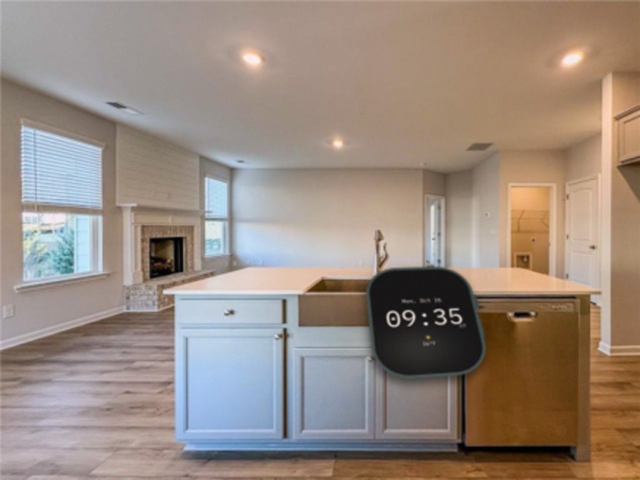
9.35
